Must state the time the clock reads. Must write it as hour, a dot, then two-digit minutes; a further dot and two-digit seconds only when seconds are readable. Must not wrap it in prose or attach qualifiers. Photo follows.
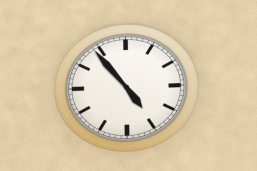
4.54
